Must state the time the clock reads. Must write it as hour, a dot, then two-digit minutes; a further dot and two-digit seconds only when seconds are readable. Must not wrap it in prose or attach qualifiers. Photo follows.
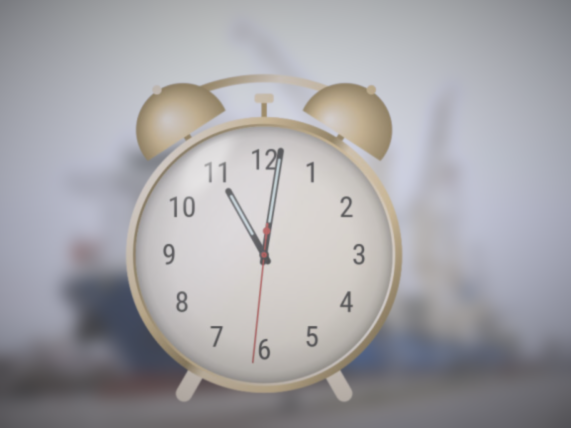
11.01.31
